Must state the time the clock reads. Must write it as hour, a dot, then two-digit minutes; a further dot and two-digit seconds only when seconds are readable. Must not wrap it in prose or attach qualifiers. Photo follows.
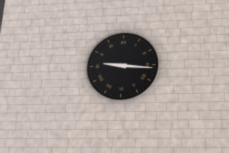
9.16
